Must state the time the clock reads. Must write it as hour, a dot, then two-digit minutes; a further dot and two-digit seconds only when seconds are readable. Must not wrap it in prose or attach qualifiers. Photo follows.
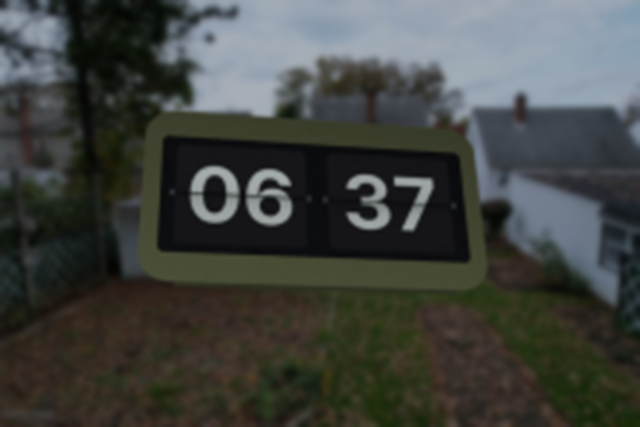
6.37
